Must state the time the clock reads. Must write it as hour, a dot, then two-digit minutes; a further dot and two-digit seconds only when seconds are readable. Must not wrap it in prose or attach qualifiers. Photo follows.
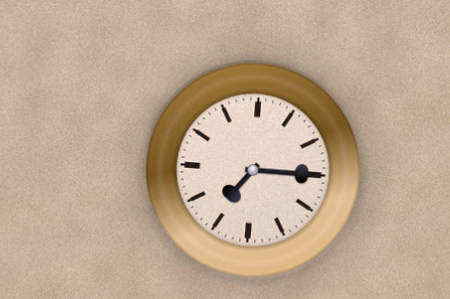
7.15
